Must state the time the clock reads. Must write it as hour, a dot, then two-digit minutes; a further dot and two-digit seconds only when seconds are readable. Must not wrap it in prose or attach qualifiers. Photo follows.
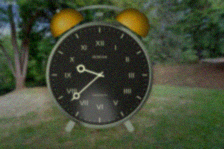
9.38
